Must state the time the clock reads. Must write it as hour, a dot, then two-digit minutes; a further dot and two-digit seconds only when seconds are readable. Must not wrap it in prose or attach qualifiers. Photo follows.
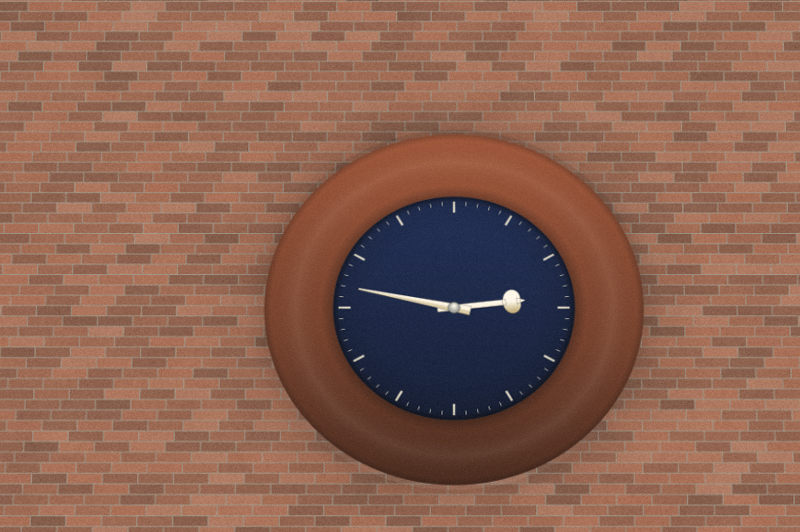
2.47
